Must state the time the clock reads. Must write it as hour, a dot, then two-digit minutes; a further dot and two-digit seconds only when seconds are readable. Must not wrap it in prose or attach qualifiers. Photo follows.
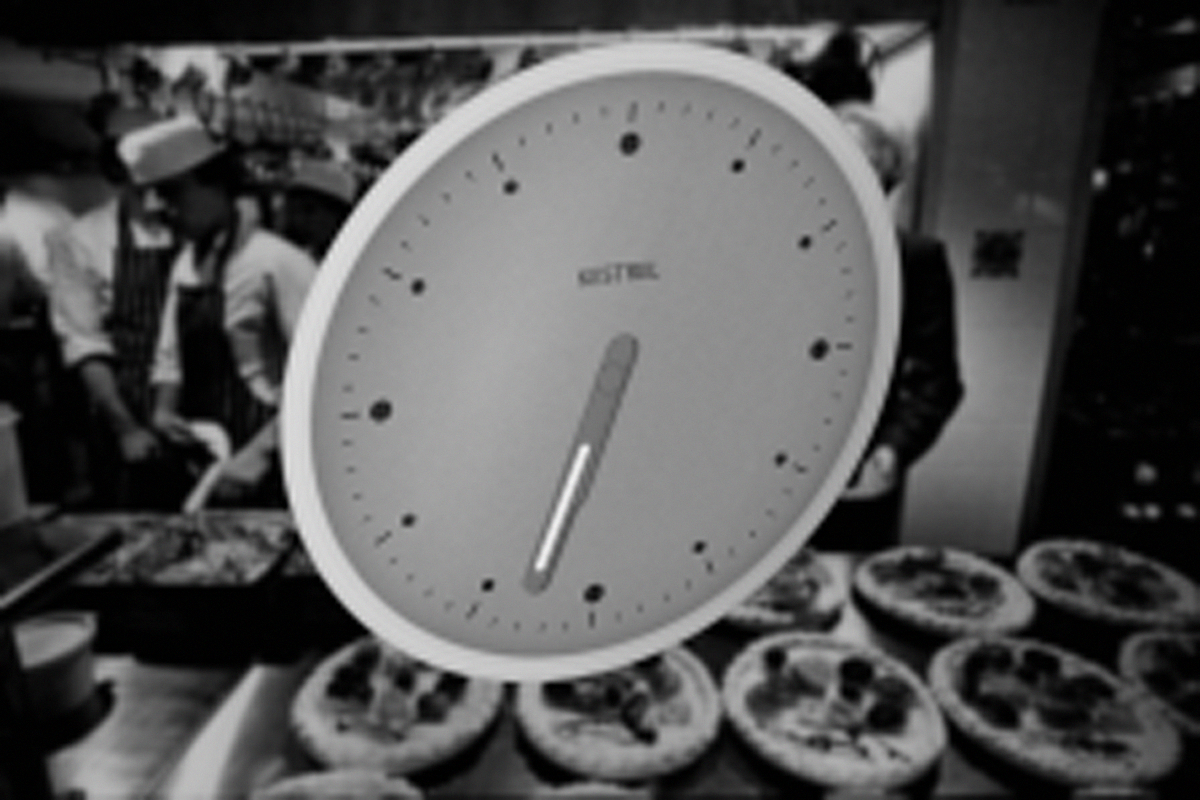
6.33
